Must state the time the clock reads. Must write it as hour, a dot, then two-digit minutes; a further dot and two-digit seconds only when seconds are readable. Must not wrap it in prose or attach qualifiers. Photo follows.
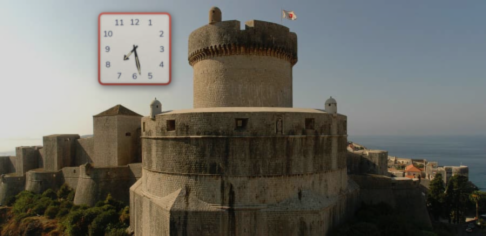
7.28
